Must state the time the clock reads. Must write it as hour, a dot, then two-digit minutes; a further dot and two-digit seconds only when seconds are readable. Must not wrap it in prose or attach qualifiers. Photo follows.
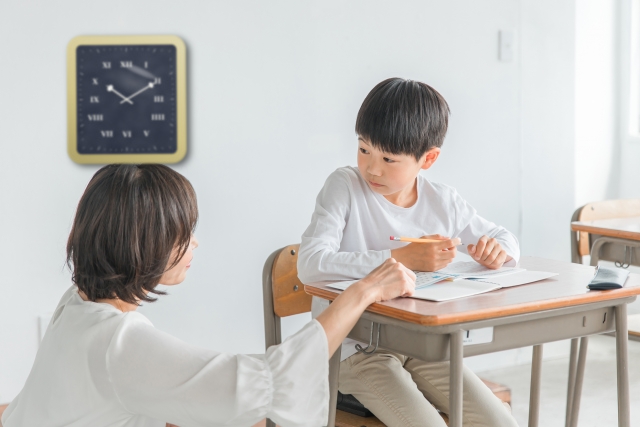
10.10
